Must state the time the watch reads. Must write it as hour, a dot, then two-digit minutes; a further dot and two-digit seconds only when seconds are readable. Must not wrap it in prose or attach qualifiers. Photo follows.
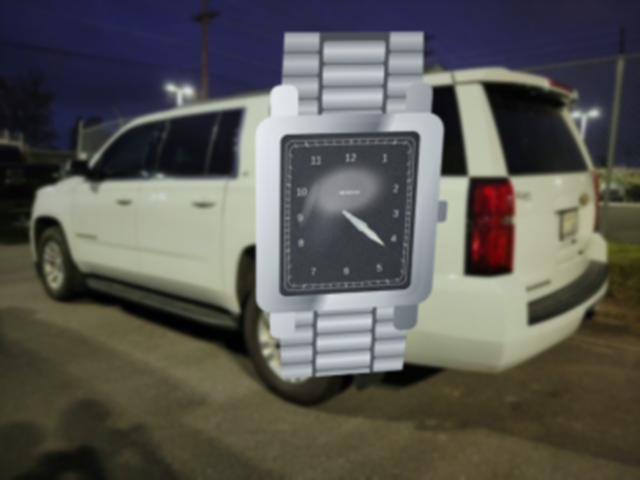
4.22
